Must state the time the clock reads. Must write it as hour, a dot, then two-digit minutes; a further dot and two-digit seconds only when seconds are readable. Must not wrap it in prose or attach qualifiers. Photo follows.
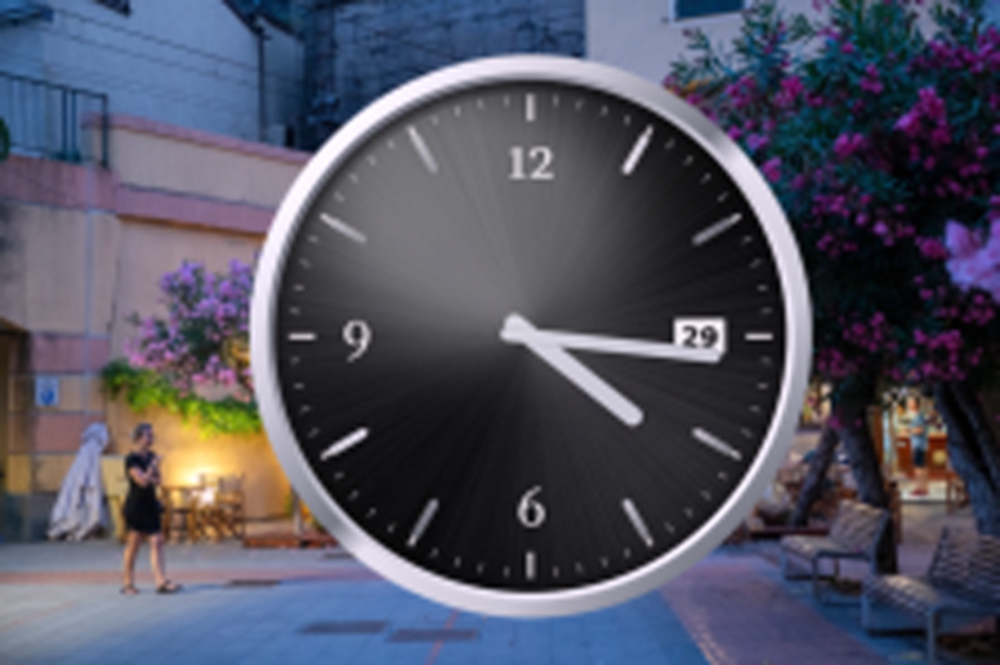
4.16
